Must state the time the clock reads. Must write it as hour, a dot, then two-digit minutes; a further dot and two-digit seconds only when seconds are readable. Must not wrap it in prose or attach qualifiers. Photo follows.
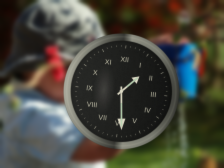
1.29
